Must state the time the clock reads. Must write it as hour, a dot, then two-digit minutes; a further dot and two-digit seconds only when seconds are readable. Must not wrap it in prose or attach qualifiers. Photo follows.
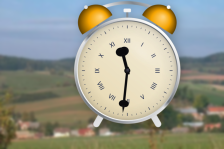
11.31
